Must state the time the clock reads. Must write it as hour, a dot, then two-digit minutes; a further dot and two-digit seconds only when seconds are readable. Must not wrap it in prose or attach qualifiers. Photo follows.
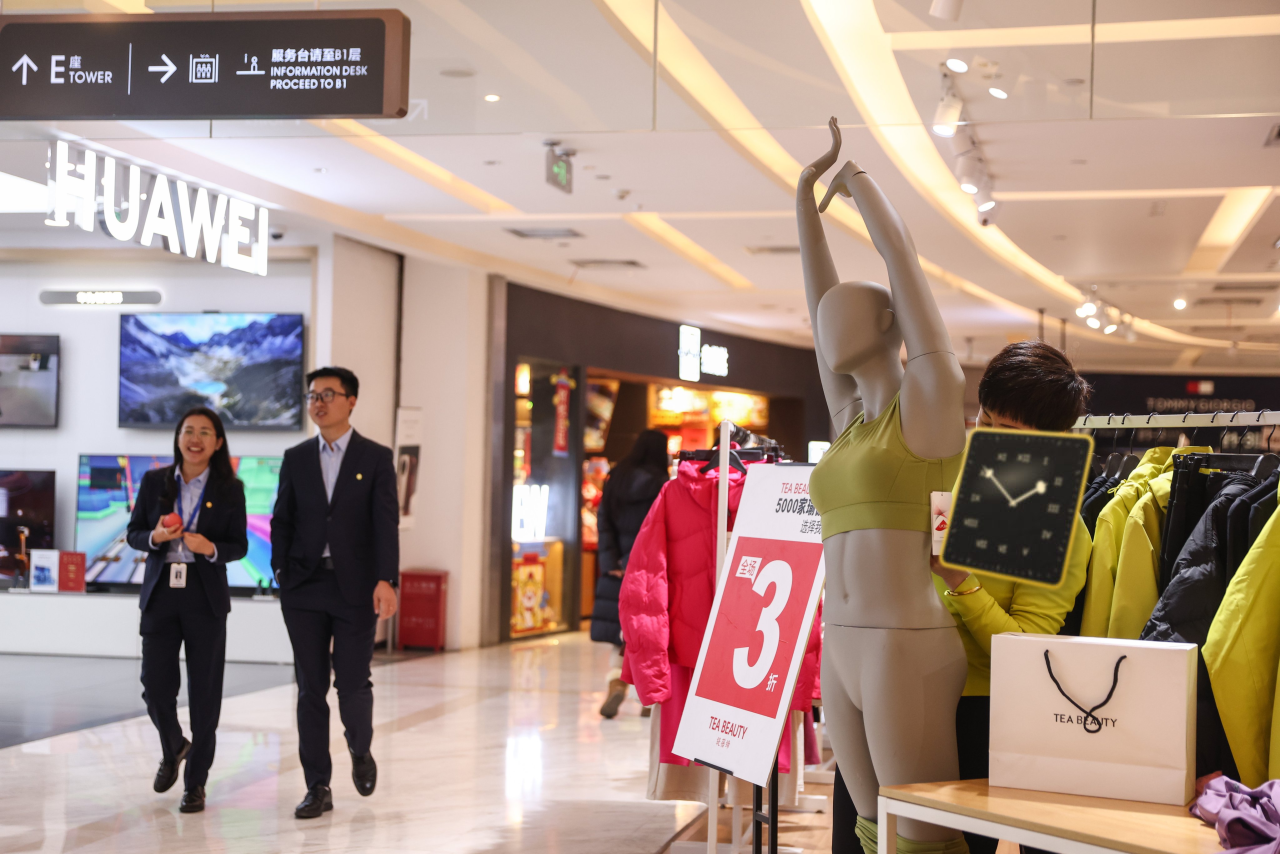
1.51
